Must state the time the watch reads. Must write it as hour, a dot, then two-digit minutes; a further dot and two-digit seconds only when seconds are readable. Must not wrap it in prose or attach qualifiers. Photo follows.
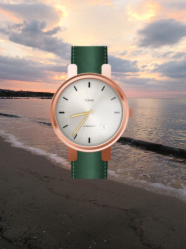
8.36
